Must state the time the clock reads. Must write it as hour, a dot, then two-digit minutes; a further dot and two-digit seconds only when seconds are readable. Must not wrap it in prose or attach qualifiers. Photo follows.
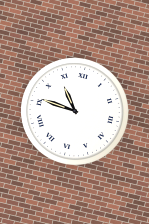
10.46
